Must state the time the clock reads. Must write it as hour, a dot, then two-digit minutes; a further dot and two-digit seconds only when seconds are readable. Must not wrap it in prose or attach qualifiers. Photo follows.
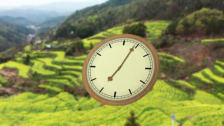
7.04
